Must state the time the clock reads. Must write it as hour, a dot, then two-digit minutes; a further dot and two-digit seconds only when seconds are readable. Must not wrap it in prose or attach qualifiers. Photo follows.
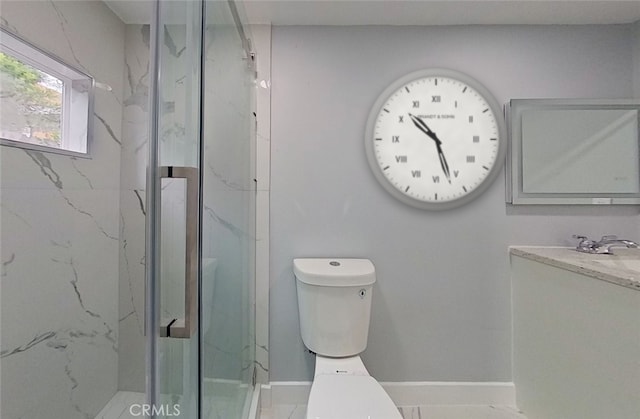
10.27
